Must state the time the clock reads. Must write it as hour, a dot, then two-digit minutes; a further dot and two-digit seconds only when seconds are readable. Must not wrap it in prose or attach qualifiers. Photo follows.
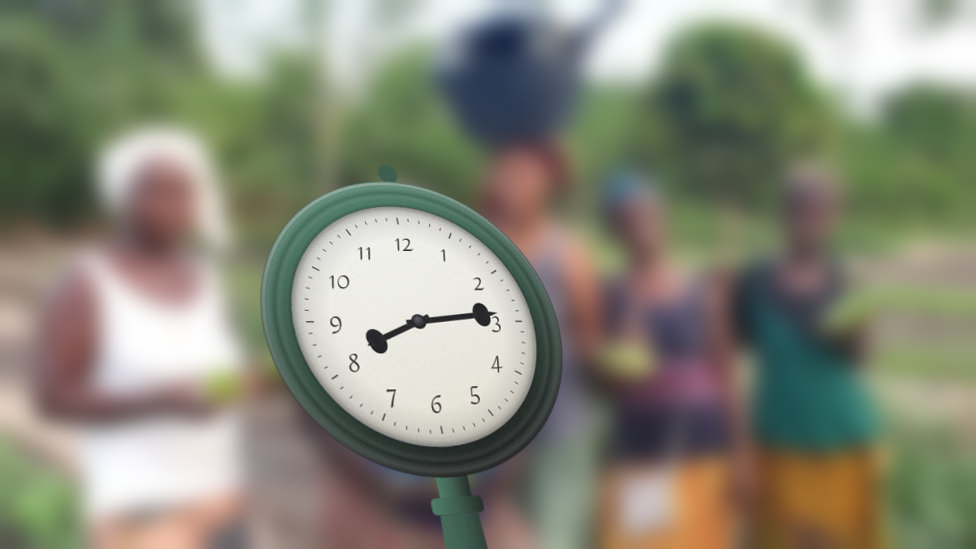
8.14
